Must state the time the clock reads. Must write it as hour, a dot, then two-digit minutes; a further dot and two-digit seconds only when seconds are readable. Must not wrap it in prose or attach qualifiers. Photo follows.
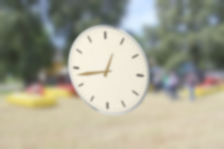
12.43
